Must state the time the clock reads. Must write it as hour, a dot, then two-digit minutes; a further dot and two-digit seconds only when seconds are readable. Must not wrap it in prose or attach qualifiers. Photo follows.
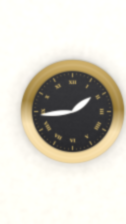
1.44
